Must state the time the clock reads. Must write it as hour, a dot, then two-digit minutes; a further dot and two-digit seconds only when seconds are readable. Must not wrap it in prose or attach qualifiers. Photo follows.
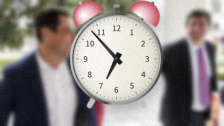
6.53
